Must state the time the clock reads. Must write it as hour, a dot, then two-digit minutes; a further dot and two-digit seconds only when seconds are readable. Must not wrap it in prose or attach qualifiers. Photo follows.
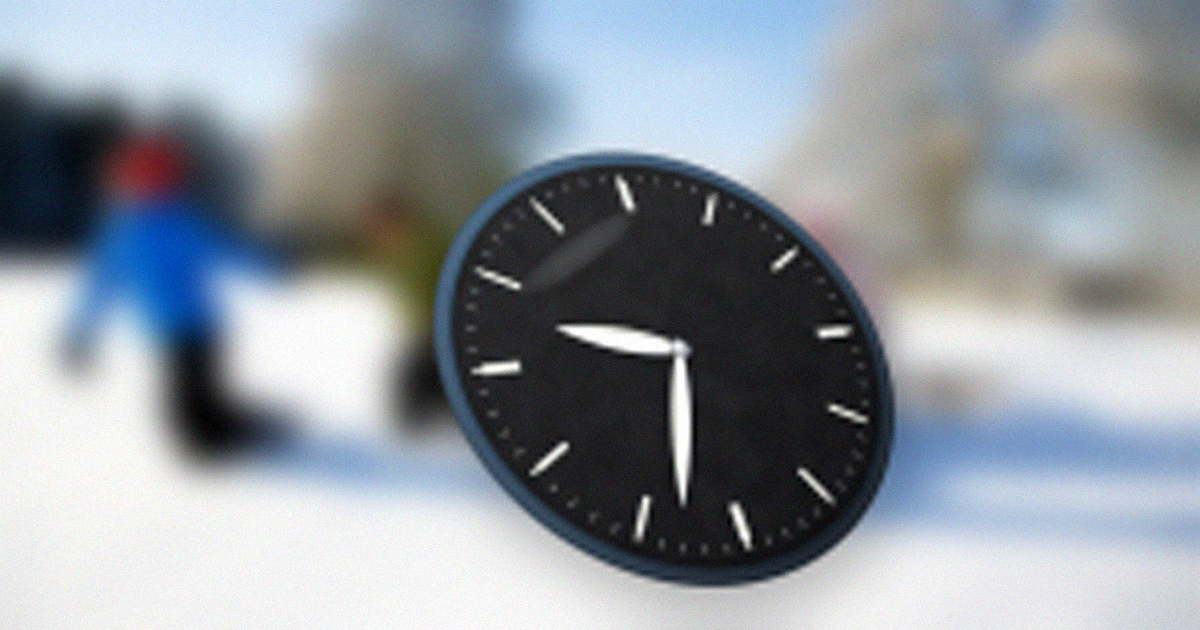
9.33
